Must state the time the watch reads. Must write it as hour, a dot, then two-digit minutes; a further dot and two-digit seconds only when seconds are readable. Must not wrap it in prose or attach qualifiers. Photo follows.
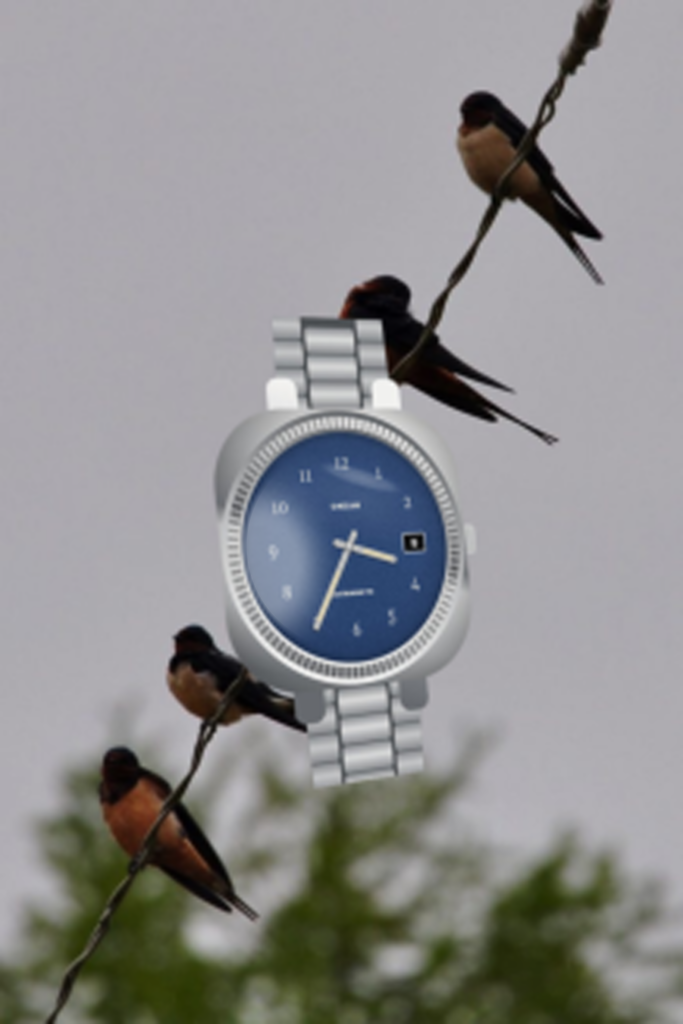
3.35
